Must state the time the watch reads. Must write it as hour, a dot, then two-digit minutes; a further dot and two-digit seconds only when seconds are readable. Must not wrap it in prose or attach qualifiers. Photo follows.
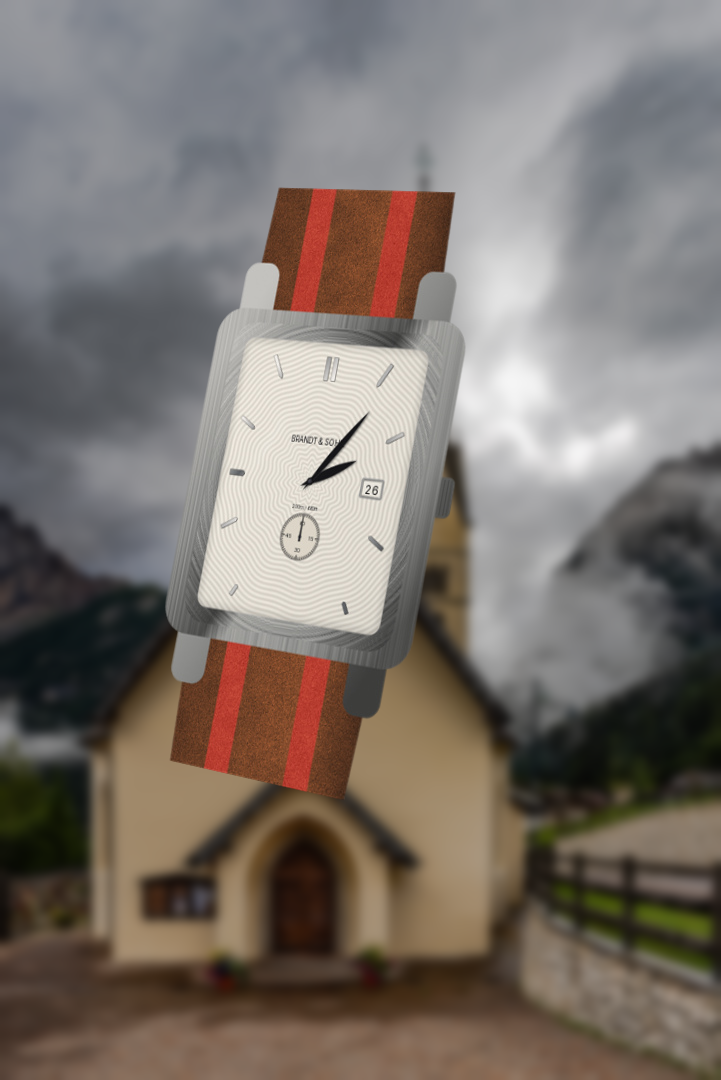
2.06
